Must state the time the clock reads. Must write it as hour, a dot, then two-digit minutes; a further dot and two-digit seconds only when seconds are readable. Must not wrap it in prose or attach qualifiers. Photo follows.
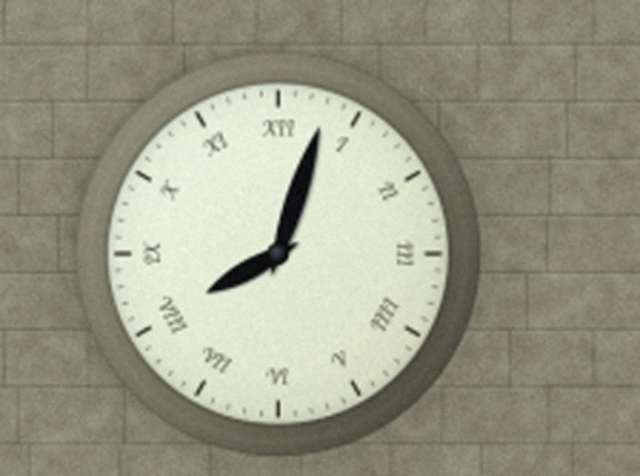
8.03
